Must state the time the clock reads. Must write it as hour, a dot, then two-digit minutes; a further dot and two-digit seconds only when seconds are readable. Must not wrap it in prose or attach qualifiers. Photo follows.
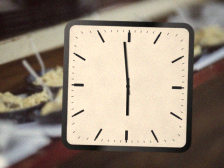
5.59
